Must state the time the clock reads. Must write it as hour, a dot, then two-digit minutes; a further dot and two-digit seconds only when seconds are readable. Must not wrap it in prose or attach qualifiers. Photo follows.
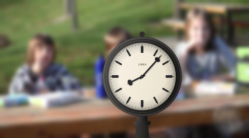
8.07
